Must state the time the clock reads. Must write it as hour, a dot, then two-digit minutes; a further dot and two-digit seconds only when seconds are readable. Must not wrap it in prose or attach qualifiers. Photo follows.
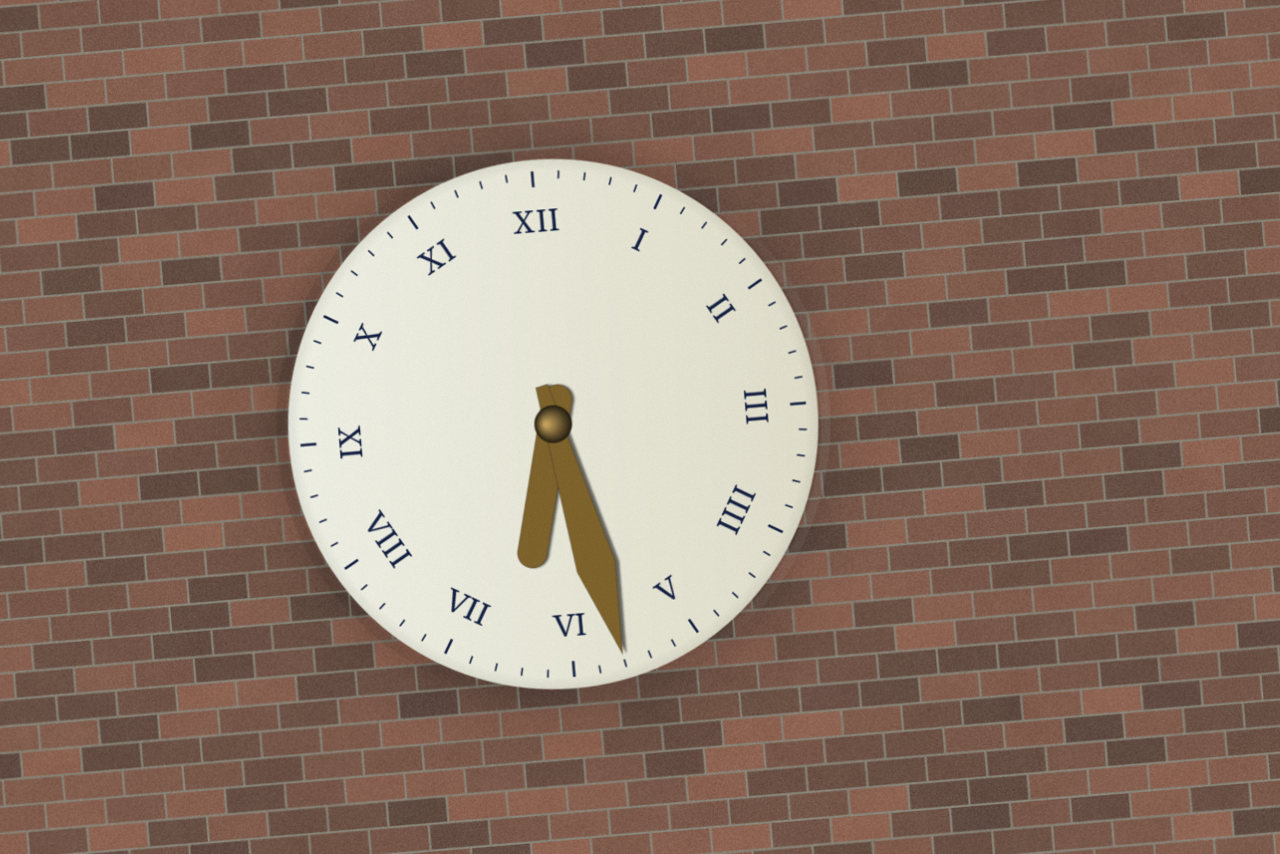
6.28
